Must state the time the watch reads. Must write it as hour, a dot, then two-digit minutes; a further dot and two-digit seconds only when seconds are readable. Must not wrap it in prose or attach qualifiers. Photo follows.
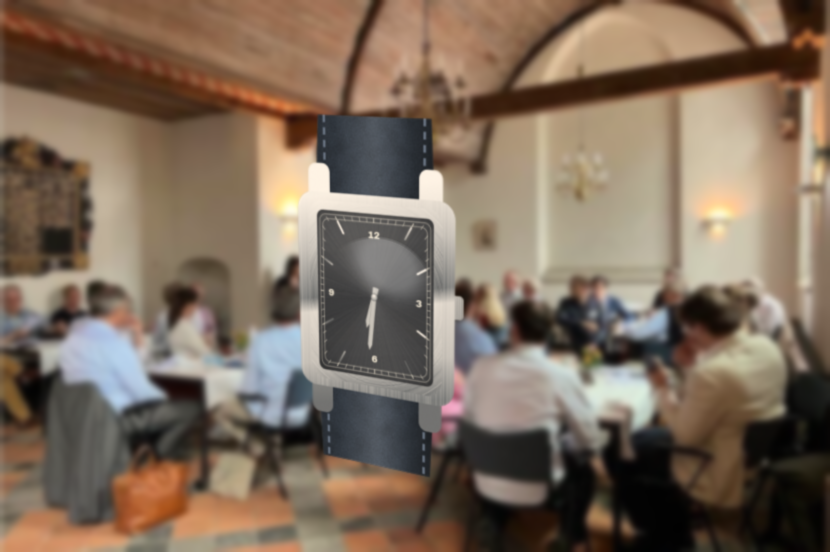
6.31
